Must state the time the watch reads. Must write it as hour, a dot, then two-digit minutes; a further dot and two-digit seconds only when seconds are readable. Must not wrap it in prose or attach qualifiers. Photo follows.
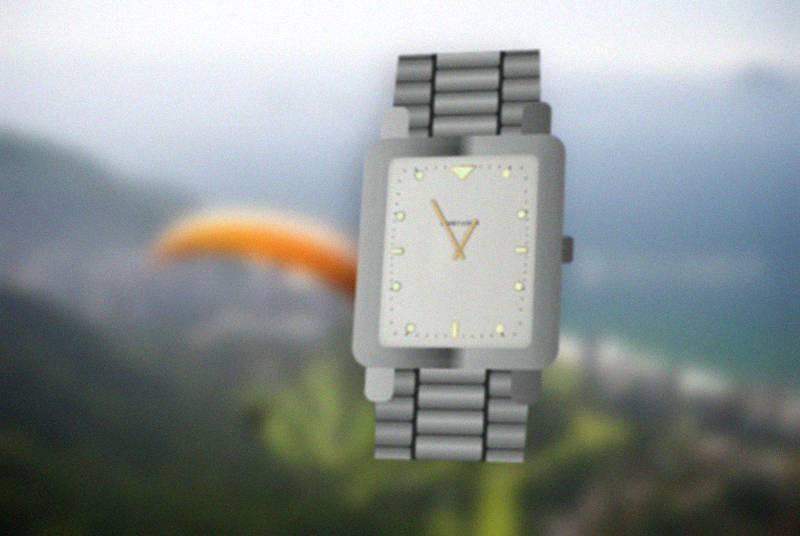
12.55
